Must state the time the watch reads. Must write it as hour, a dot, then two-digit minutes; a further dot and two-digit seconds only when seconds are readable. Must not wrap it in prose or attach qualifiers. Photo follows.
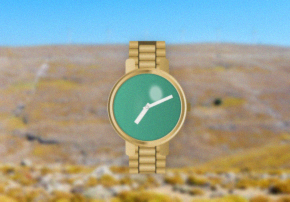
7.11
